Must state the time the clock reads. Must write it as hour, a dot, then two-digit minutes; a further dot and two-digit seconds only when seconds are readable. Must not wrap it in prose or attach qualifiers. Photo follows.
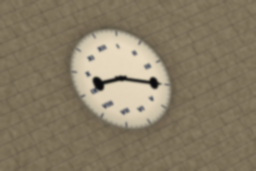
9.20
